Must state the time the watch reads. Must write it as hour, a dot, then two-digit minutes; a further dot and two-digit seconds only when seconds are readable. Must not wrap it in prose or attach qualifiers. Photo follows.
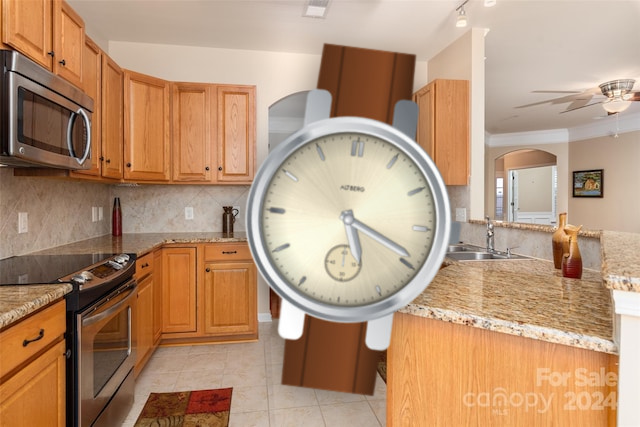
5.19
